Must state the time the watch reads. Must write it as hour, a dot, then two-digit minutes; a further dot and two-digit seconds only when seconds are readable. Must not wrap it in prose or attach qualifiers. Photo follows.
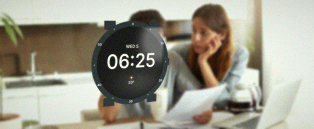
6.25
